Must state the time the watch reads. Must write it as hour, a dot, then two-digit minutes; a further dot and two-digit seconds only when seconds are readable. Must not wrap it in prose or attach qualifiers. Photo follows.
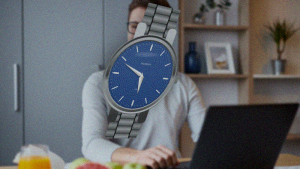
5.49
